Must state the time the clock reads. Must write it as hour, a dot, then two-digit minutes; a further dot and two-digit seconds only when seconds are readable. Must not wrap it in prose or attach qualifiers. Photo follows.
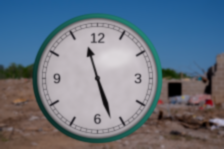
11.27
